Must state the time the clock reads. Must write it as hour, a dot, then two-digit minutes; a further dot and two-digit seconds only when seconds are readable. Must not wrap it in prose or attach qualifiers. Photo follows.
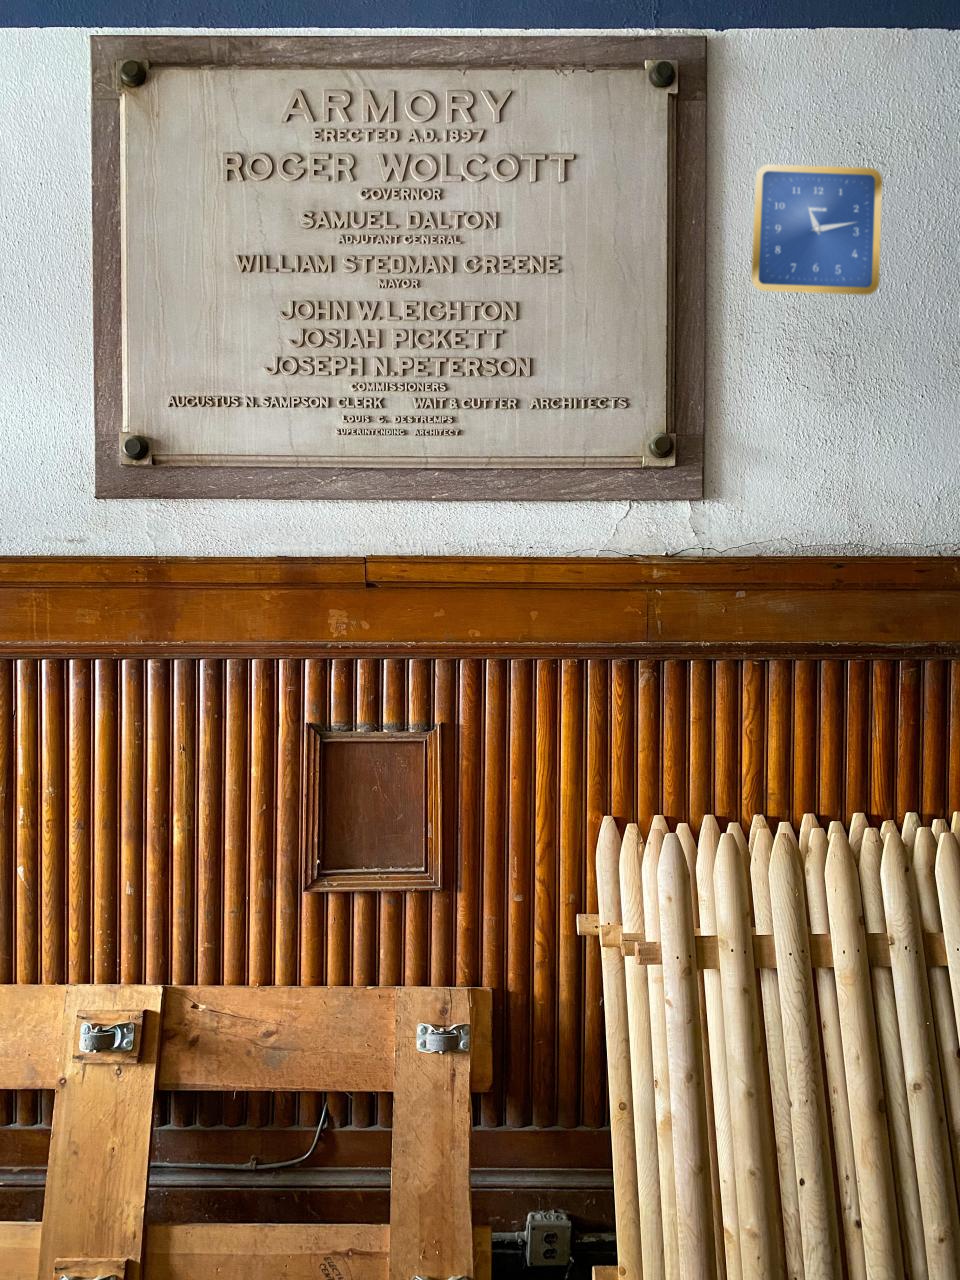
11.13
